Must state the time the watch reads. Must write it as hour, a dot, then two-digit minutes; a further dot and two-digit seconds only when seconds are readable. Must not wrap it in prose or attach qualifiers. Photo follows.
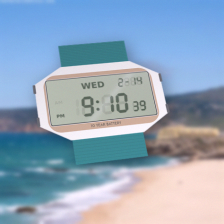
9.10.39
